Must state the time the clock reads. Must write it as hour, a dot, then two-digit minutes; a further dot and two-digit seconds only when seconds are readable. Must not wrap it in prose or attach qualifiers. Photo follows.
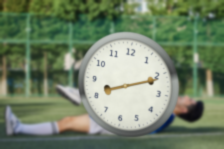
8.11
